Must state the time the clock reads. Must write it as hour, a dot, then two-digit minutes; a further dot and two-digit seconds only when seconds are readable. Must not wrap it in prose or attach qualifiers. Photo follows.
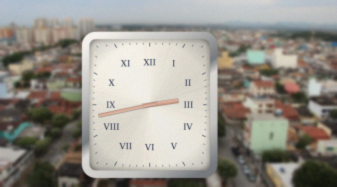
2.43
